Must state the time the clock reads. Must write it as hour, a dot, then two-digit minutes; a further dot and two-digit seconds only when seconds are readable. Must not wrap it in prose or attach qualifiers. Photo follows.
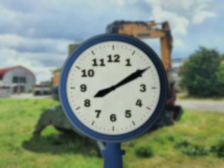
8.10
